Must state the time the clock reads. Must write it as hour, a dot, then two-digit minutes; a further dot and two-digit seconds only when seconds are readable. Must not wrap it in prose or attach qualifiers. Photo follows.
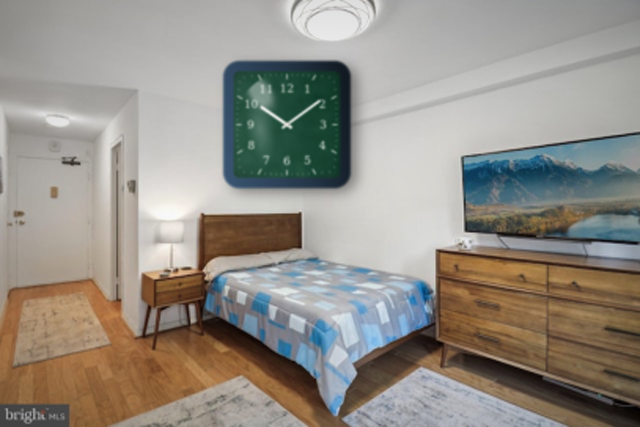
10.09
